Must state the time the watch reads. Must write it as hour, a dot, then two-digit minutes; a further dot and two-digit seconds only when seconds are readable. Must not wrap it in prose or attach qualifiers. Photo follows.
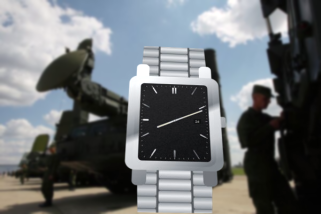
8.11
